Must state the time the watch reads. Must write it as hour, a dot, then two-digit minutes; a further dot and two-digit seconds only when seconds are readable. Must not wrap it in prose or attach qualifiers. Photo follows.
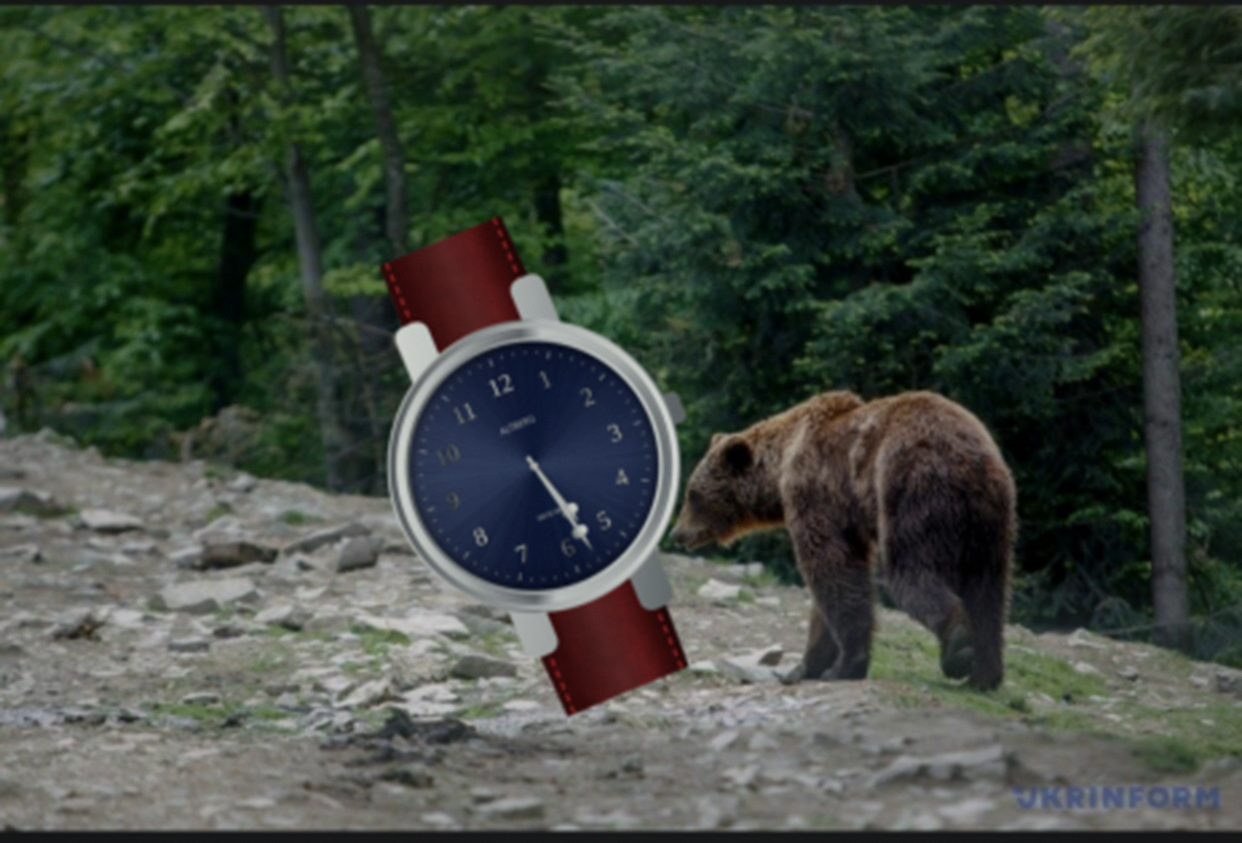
5.28
